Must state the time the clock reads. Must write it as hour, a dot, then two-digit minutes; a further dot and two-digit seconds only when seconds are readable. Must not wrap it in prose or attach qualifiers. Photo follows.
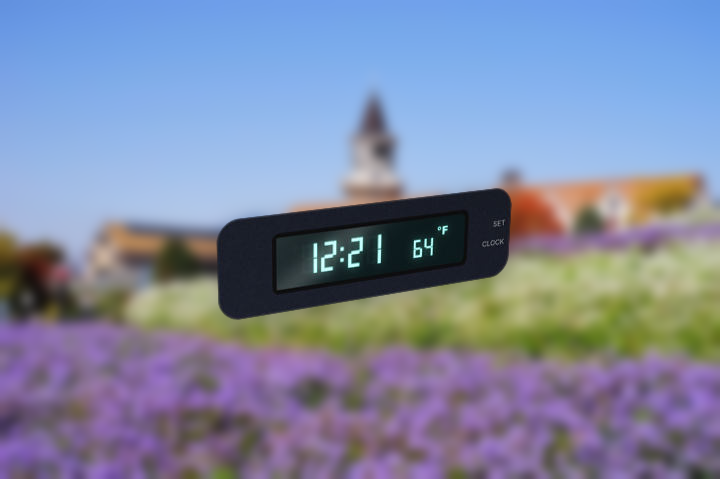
12.21
